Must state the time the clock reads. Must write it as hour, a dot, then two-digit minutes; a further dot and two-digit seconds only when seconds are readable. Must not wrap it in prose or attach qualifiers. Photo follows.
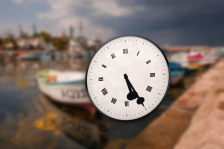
5.25
